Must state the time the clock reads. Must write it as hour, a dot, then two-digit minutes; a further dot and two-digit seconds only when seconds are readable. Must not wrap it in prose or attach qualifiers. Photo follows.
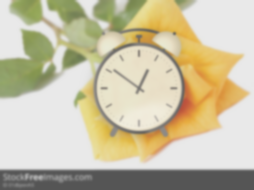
12.51
